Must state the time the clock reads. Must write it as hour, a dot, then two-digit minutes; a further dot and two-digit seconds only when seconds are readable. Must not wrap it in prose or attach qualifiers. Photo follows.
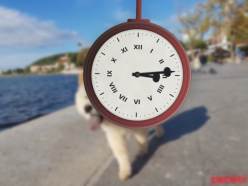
3.14
